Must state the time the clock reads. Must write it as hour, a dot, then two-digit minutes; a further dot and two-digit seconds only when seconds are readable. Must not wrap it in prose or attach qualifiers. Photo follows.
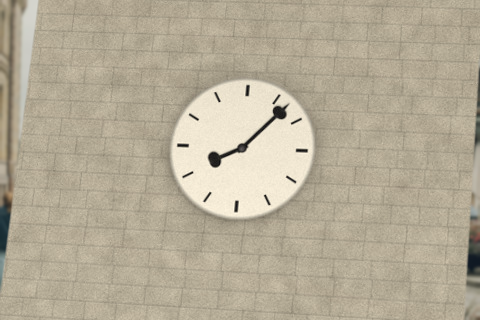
8.07
